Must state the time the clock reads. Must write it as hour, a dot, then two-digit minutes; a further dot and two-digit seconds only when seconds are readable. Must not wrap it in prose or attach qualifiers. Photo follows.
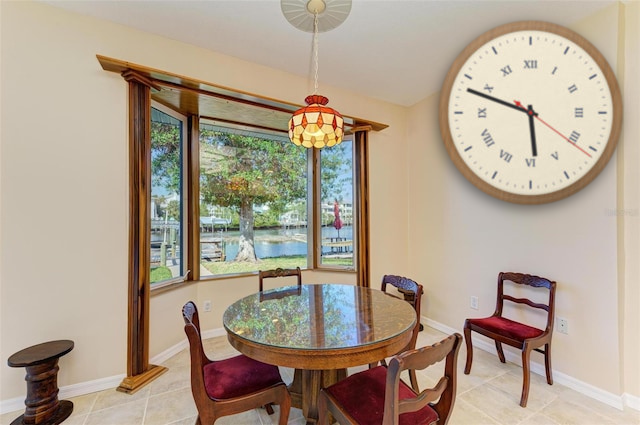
5.48.21
